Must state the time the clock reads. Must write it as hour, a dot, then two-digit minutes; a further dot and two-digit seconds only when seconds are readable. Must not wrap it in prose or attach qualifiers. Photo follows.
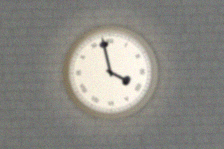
3.58
